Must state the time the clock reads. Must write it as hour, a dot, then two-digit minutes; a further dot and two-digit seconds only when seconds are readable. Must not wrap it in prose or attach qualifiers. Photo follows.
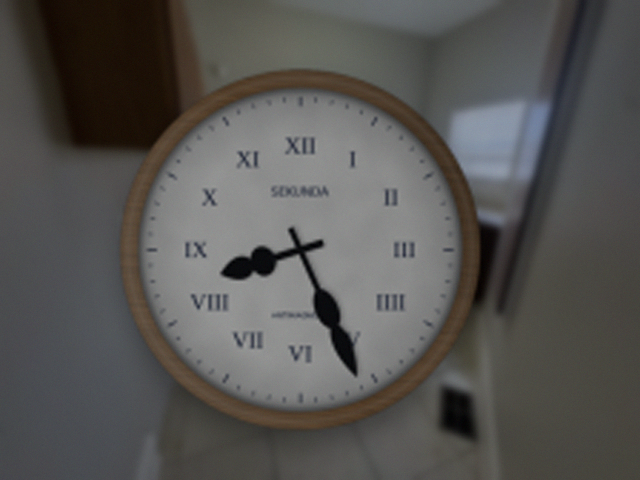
8.26
